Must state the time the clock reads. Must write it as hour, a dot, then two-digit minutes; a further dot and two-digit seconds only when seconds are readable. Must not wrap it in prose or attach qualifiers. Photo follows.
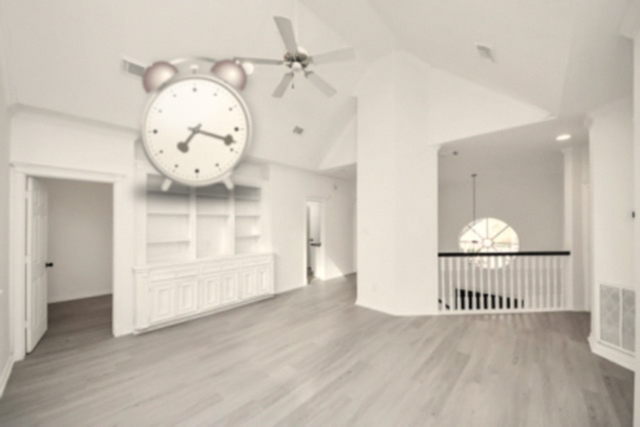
7.18
